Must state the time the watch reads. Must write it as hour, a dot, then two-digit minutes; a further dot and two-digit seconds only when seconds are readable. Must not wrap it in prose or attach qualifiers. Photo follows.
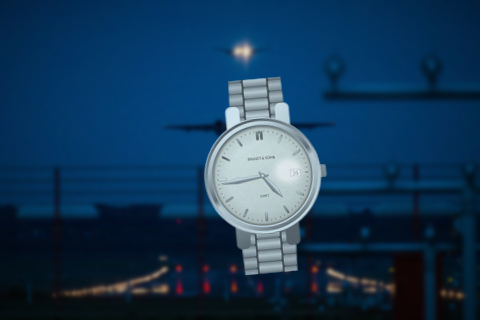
4.44
